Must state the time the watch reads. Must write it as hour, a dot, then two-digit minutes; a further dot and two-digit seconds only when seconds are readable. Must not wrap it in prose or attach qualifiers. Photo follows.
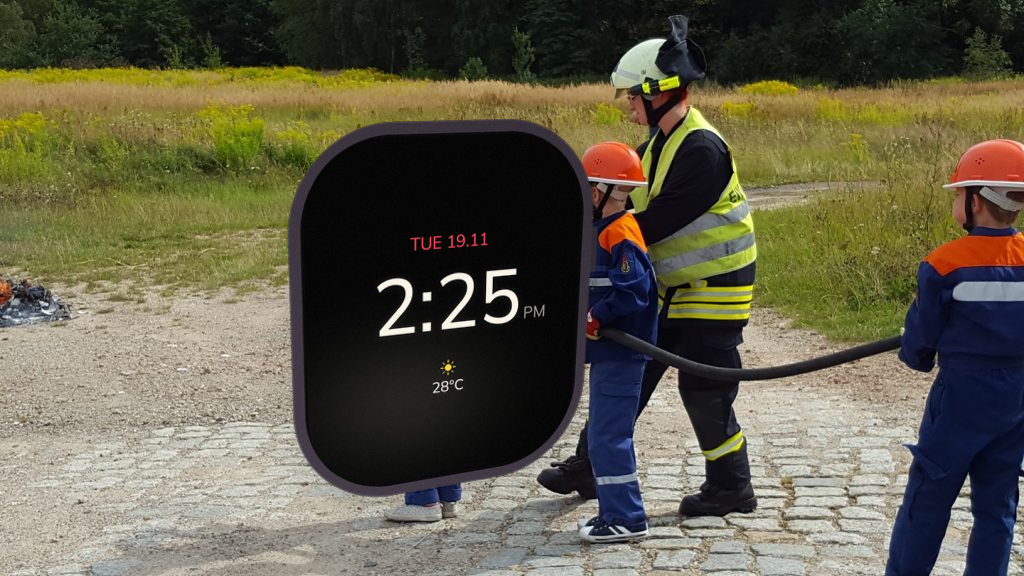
2.25
